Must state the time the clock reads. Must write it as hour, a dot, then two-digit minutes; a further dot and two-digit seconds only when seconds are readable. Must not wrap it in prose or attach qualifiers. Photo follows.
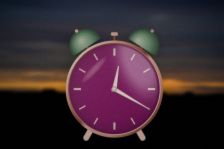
12.20
